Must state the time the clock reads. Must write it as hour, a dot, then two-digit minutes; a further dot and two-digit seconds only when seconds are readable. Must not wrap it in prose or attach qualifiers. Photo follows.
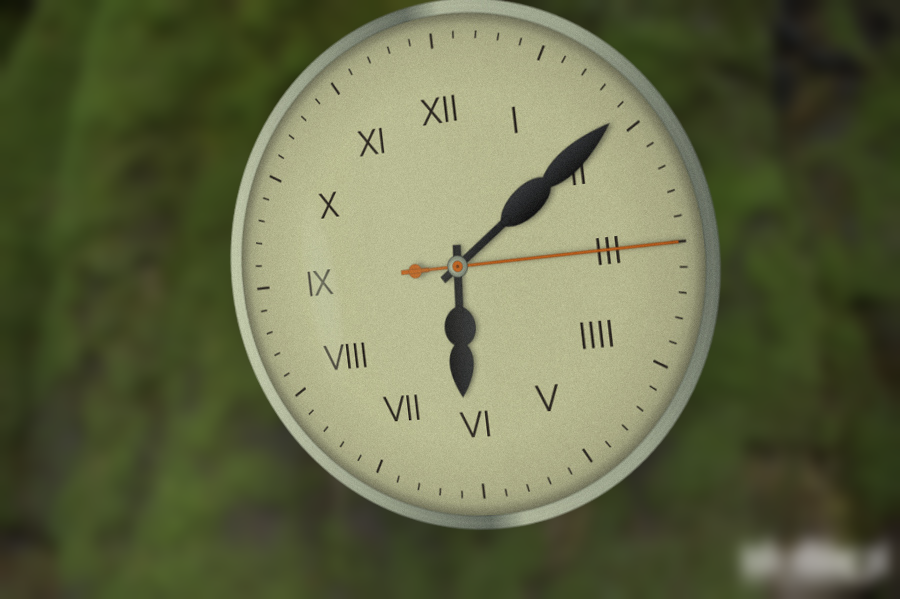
6.09.15
